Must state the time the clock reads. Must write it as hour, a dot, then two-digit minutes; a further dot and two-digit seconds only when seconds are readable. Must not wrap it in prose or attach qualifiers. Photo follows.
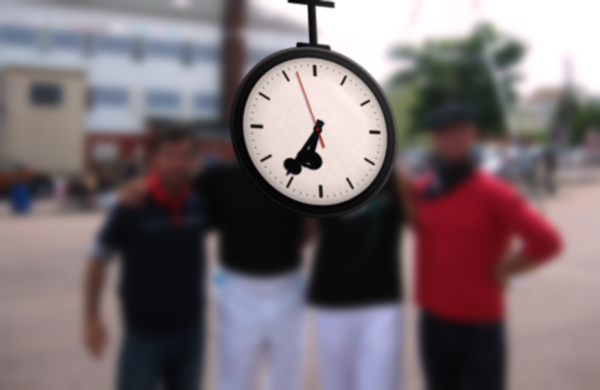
6.35.57
